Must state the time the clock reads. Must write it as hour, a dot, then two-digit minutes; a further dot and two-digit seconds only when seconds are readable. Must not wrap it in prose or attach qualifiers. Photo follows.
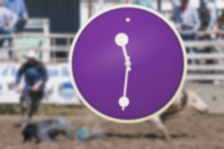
11.31
